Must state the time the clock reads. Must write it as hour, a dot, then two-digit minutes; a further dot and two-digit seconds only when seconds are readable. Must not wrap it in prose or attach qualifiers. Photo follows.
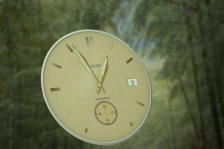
12.56
